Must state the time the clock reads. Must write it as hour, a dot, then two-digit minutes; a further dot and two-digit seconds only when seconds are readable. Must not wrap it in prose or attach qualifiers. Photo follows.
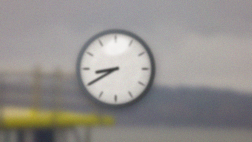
8.40
